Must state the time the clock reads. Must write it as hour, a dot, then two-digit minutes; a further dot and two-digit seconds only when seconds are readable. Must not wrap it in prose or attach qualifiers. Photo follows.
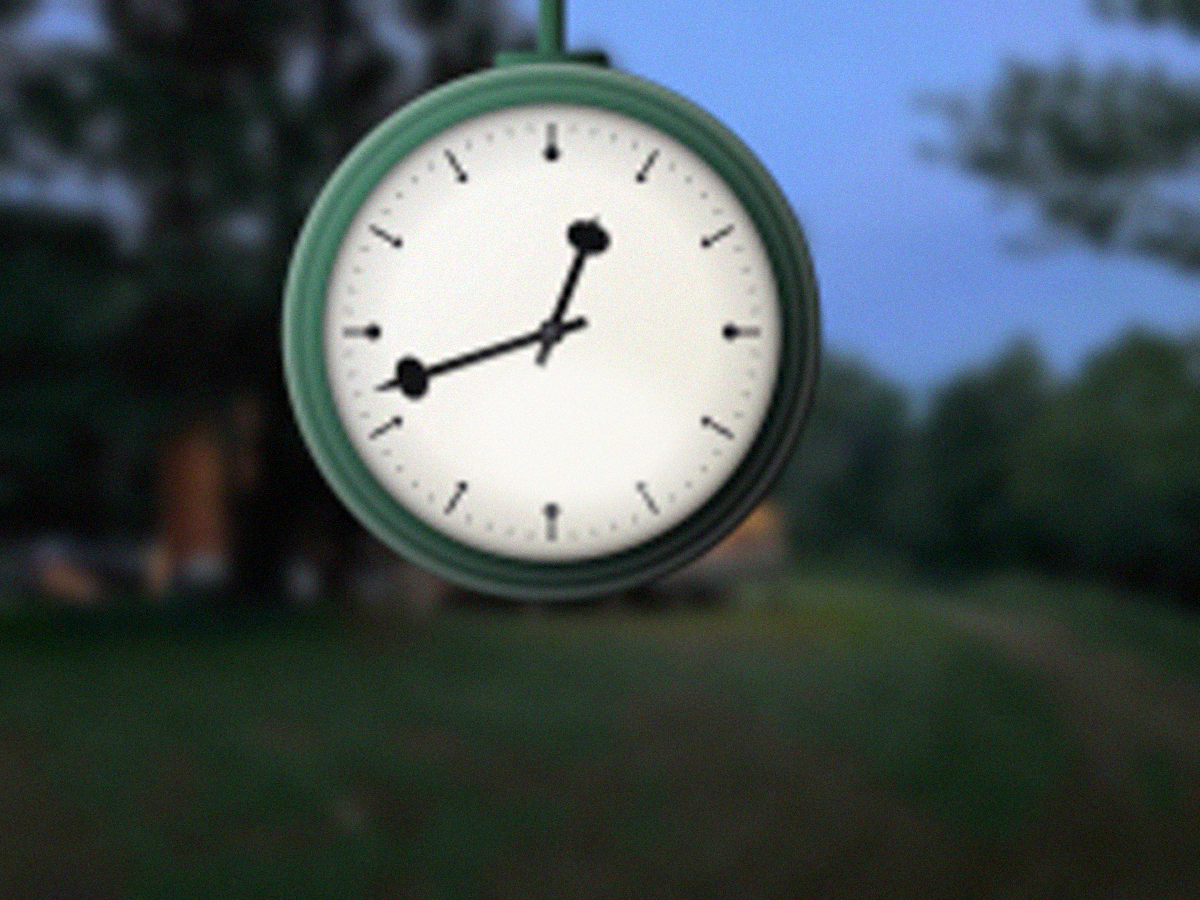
12.42
